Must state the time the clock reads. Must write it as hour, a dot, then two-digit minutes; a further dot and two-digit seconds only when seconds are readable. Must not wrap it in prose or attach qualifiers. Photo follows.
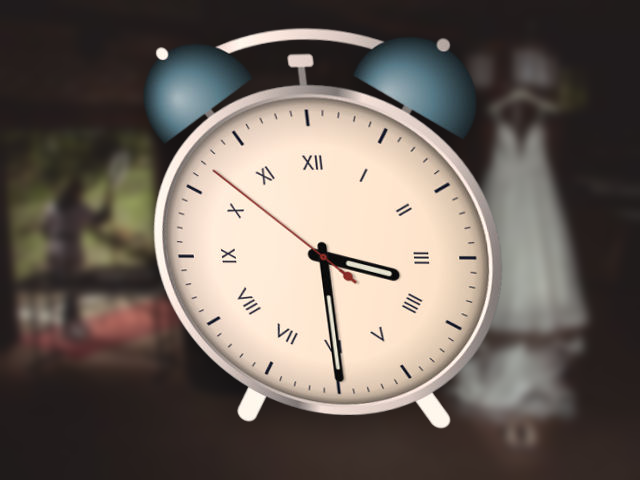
3.29.52
